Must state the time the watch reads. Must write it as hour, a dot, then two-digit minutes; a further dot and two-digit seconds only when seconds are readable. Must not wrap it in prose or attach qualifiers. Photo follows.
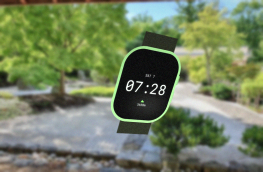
7.28
